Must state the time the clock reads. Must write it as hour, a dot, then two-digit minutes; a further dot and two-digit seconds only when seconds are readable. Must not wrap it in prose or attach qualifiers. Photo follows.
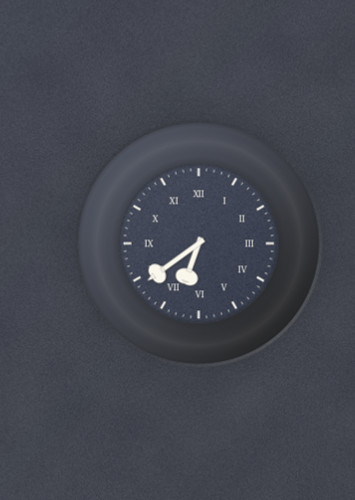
6.39
